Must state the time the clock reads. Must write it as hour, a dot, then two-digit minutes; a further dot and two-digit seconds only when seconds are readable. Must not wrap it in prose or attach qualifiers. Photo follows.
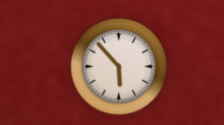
5.53
